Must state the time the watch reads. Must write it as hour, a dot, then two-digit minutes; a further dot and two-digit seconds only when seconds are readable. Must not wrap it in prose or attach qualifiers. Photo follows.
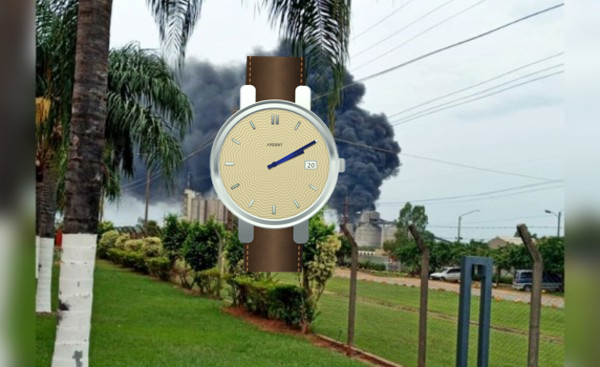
2.10
